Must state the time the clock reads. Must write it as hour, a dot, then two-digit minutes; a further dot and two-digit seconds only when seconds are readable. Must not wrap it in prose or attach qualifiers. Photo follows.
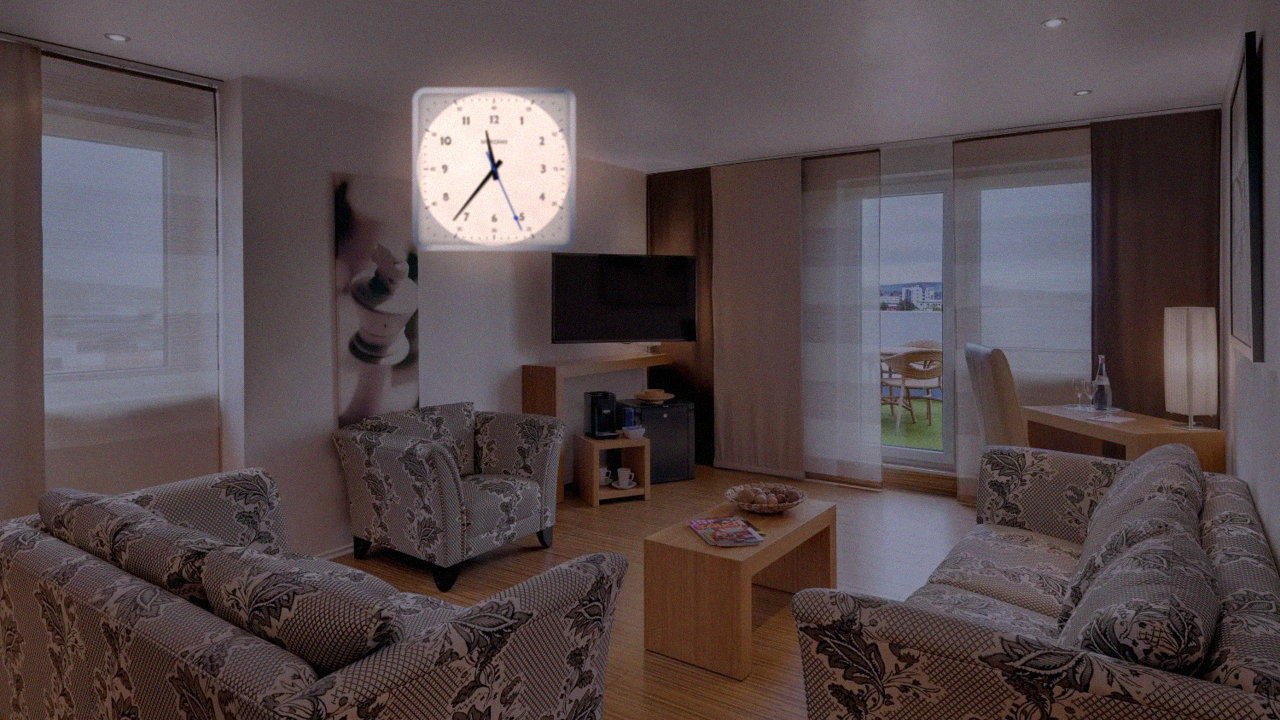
11.36.26
